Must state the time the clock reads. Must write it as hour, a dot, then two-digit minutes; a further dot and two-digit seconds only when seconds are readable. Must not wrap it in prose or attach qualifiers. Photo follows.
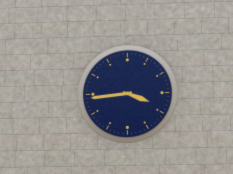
3.44
